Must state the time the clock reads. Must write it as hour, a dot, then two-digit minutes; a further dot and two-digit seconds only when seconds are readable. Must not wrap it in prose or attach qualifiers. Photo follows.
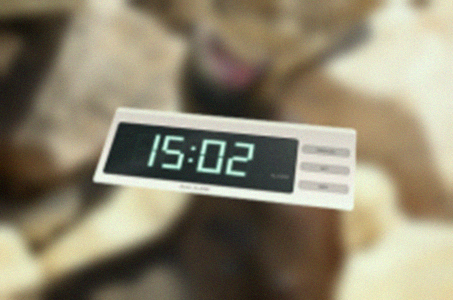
15.02
